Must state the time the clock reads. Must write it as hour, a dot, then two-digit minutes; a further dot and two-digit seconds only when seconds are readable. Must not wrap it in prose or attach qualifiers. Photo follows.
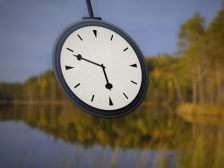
5.49
